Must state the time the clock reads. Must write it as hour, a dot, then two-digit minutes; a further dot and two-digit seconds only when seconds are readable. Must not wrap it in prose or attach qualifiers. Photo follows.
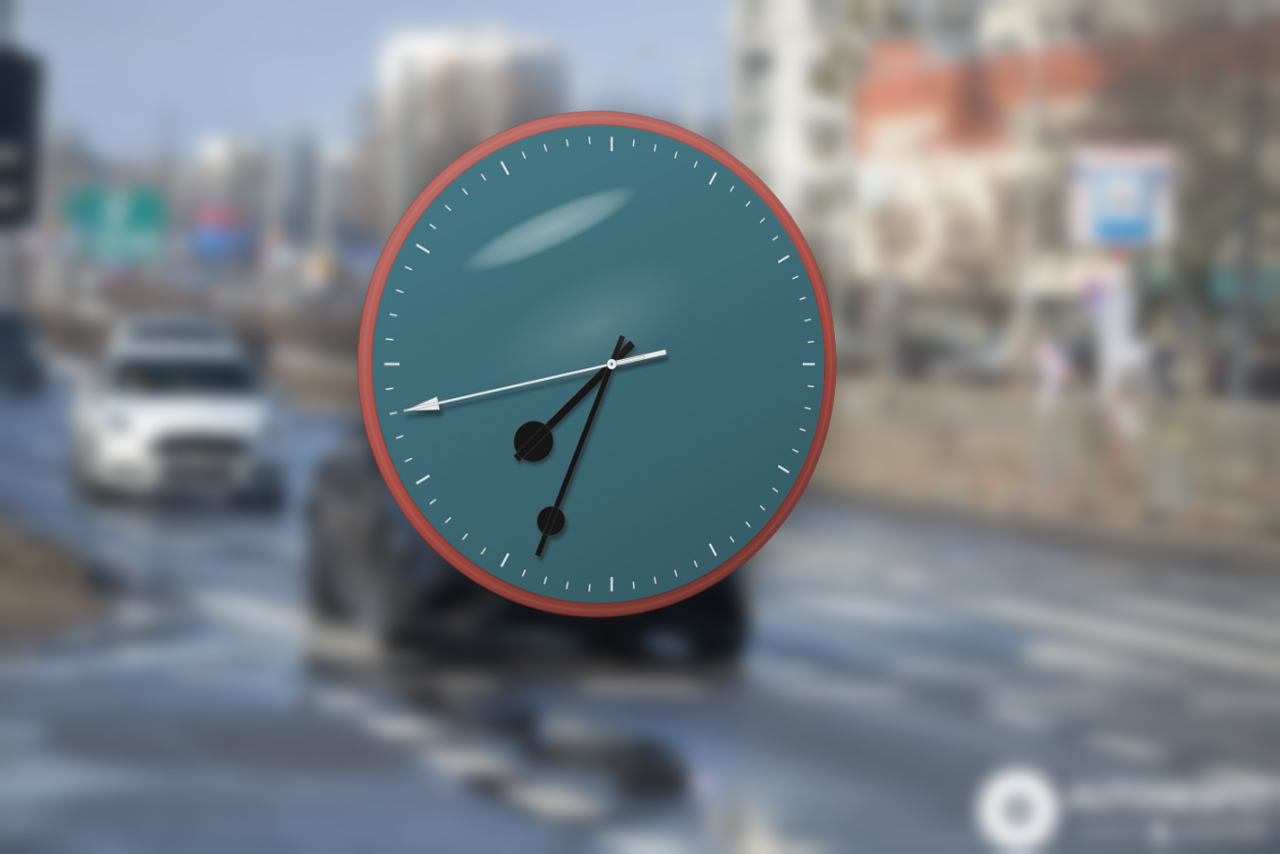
7.33.43
